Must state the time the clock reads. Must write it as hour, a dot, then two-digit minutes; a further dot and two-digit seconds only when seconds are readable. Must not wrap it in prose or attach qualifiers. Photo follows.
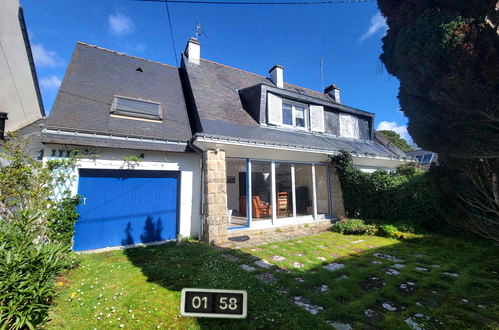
1.58
